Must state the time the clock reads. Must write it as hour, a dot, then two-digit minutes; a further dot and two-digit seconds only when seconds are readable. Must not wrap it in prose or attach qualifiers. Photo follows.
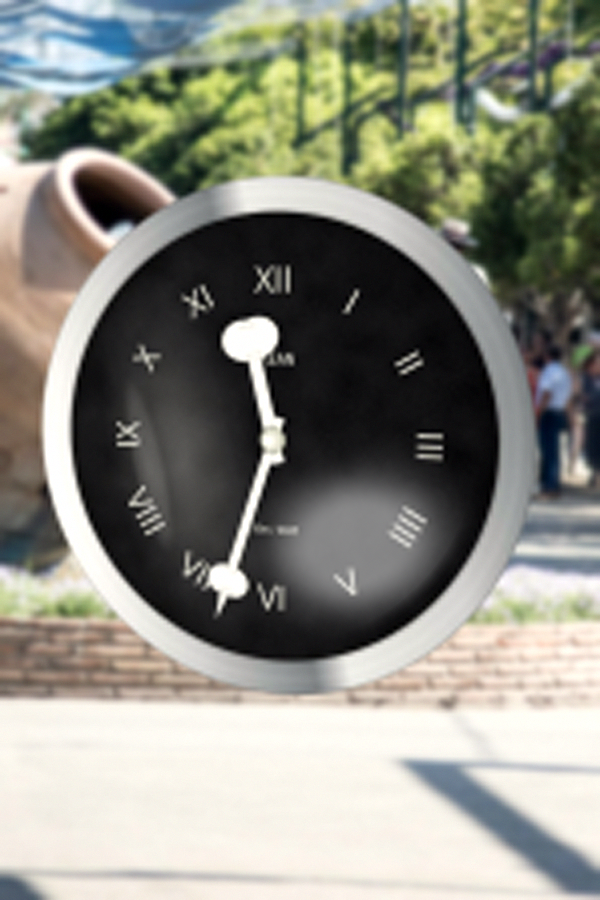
11.33
